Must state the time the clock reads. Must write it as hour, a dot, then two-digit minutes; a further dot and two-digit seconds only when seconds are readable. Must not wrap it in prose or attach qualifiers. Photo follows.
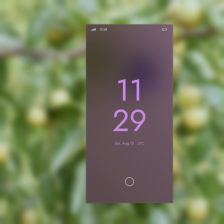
11.29
